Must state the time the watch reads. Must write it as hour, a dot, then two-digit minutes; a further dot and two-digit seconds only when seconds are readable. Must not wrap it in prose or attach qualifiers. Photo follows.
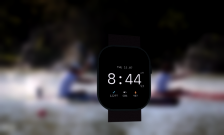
8.44
